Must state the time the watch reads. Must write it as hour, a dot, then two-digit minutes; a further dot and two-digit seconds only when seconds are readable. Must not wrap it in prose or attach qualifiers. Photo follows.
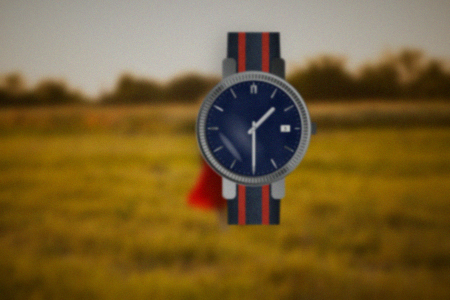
1.30
